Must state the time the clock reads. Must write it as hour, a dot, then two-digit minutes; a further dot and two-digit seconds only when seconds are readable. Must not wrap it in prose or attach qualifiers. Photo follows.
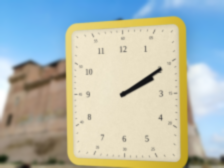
2.10
